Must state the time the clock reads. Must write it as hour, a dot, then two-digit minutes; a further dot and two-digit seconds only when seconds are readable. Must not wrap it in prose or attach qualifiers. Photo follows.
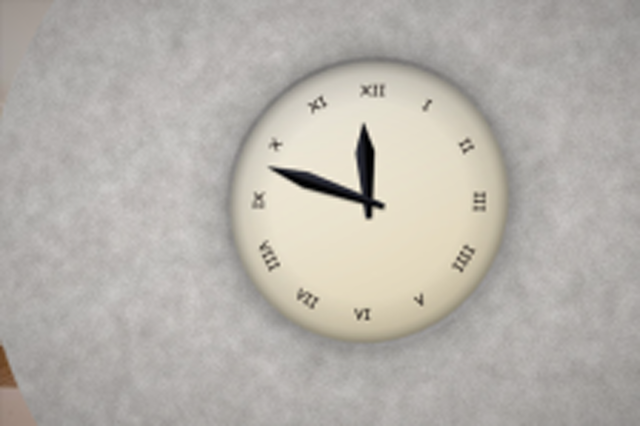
11.48
